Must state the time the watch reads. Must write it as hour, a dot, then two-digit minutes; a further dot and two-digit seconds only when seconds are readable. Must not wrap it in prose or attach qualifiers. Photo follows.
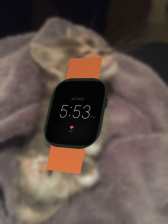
5.53
